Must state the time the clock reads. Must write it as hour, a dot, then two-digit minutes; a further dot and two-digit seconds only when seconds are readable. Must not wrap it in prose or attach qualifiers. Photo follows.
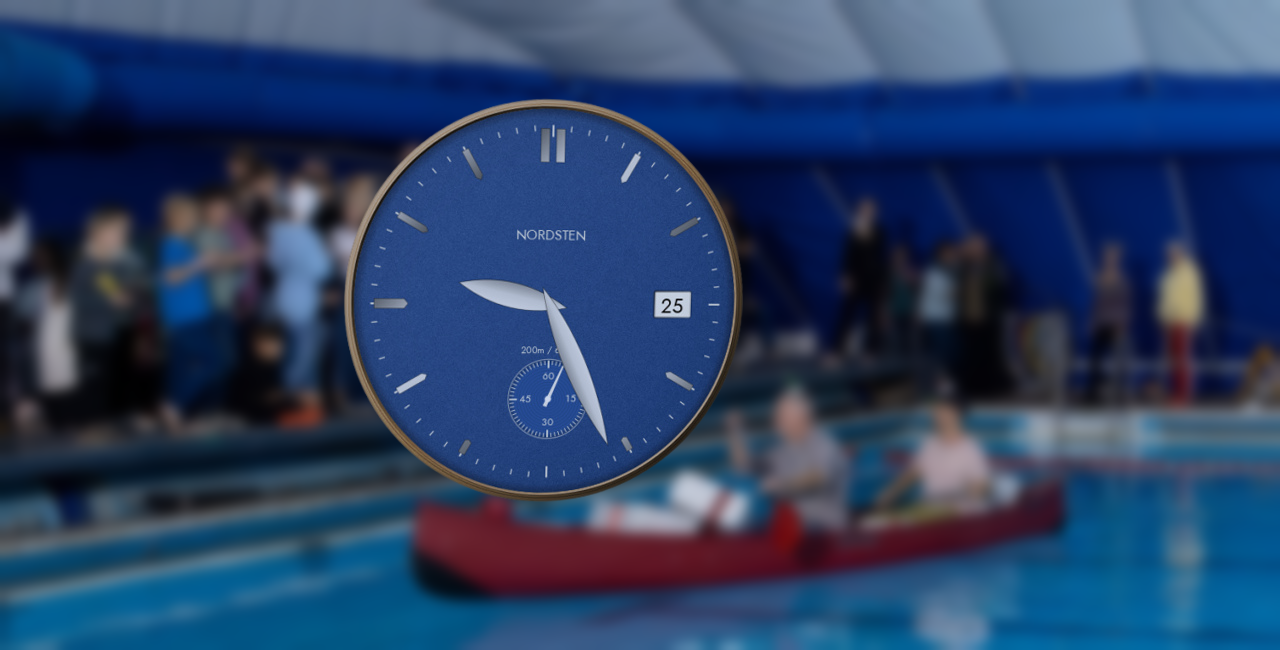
9.26.04
